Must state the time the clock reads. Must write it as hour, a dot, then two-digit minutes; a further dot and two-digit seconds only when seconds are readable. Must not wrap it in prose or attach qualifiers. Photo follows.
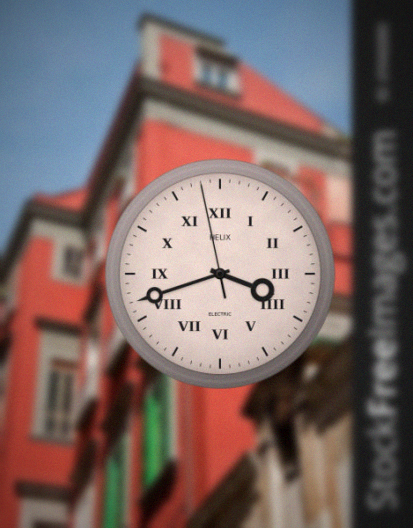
3.41.58
